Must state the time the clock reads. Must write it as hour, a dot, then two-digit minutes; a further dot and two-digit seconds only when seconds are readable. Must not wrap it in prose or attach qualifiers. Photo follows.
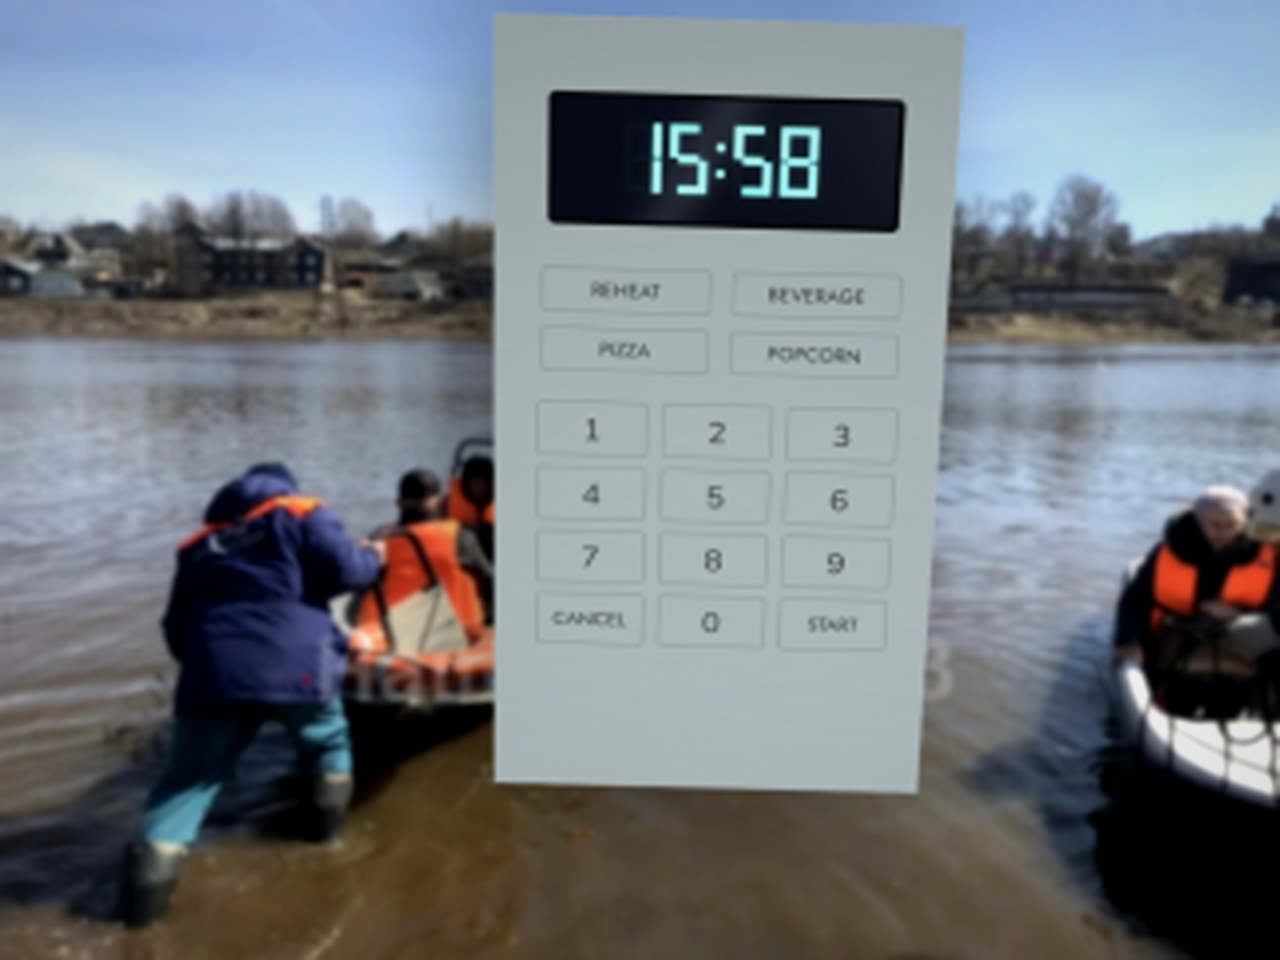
15.58
